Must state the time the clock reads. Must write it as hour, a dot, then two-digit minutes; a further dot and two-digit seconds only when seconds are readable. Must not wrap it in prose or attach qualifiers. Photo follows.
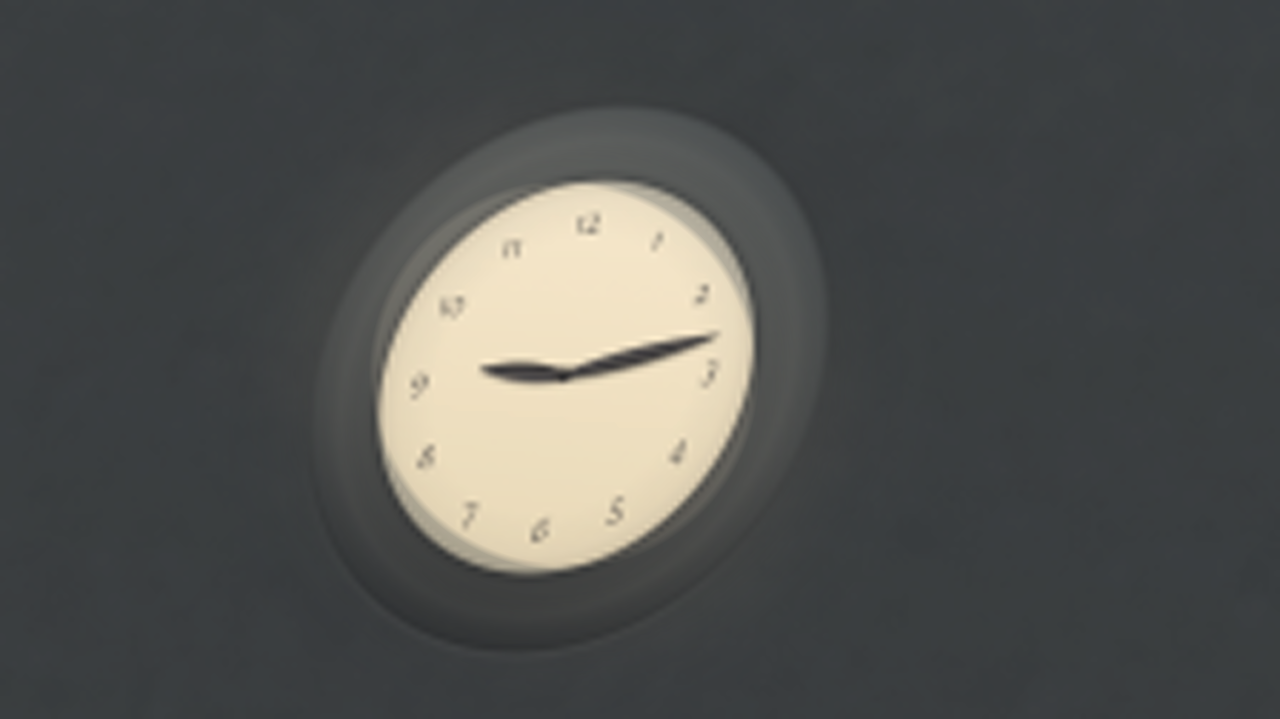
9.13
